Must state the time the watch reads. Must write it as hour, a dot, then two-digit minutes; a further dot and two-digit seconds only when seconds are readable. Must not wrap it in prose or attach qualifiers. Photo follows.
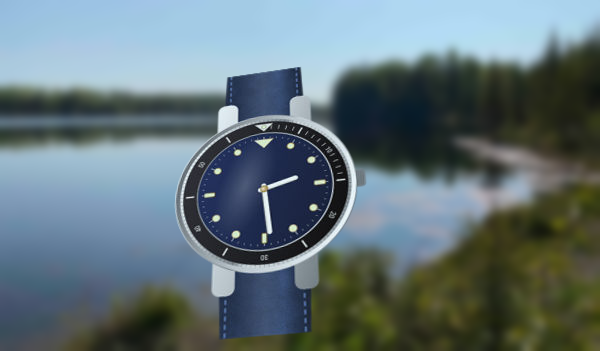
2.29
